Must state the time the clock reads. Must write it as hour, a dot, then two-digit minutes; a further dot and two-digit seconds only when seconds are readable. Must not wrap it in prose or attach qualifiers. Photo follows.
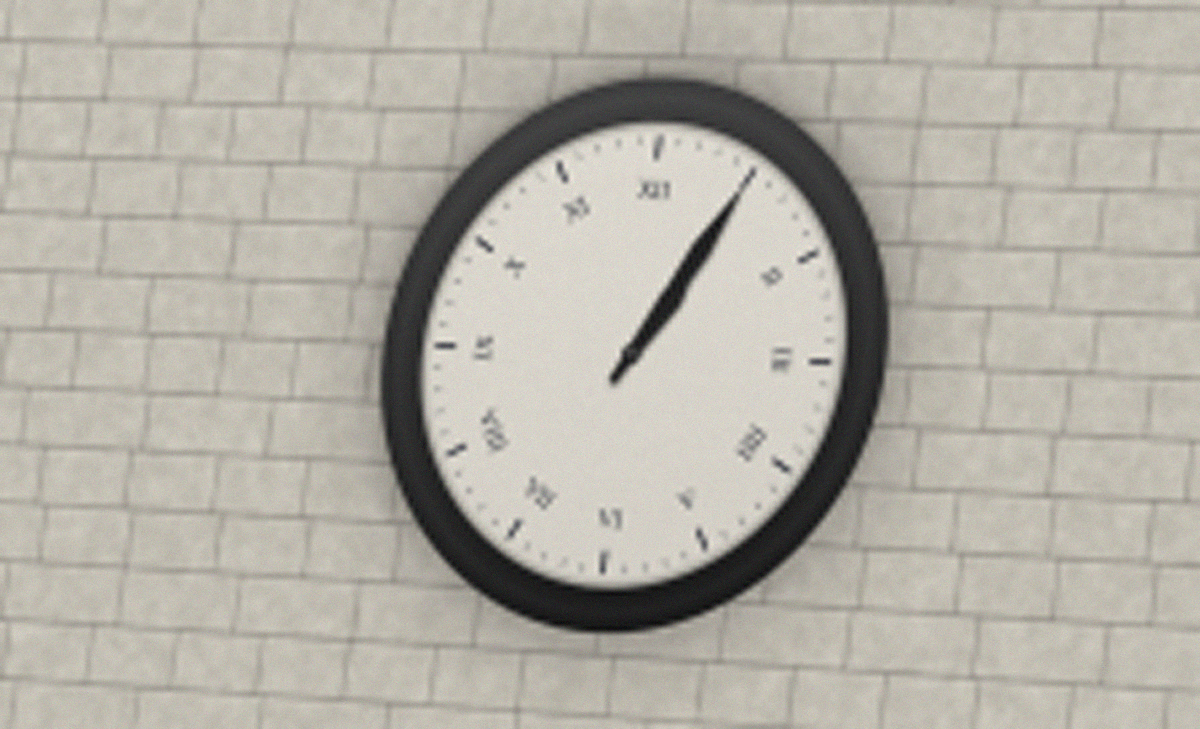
1.05
